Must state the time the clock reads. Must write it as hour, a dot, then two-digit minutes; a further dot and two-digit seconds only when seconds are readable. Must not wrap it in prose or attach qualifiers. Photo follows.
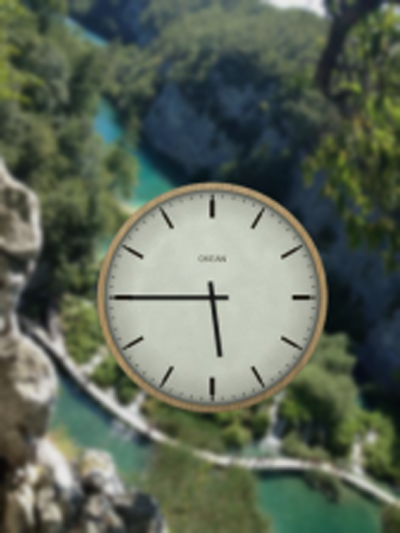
5.45
